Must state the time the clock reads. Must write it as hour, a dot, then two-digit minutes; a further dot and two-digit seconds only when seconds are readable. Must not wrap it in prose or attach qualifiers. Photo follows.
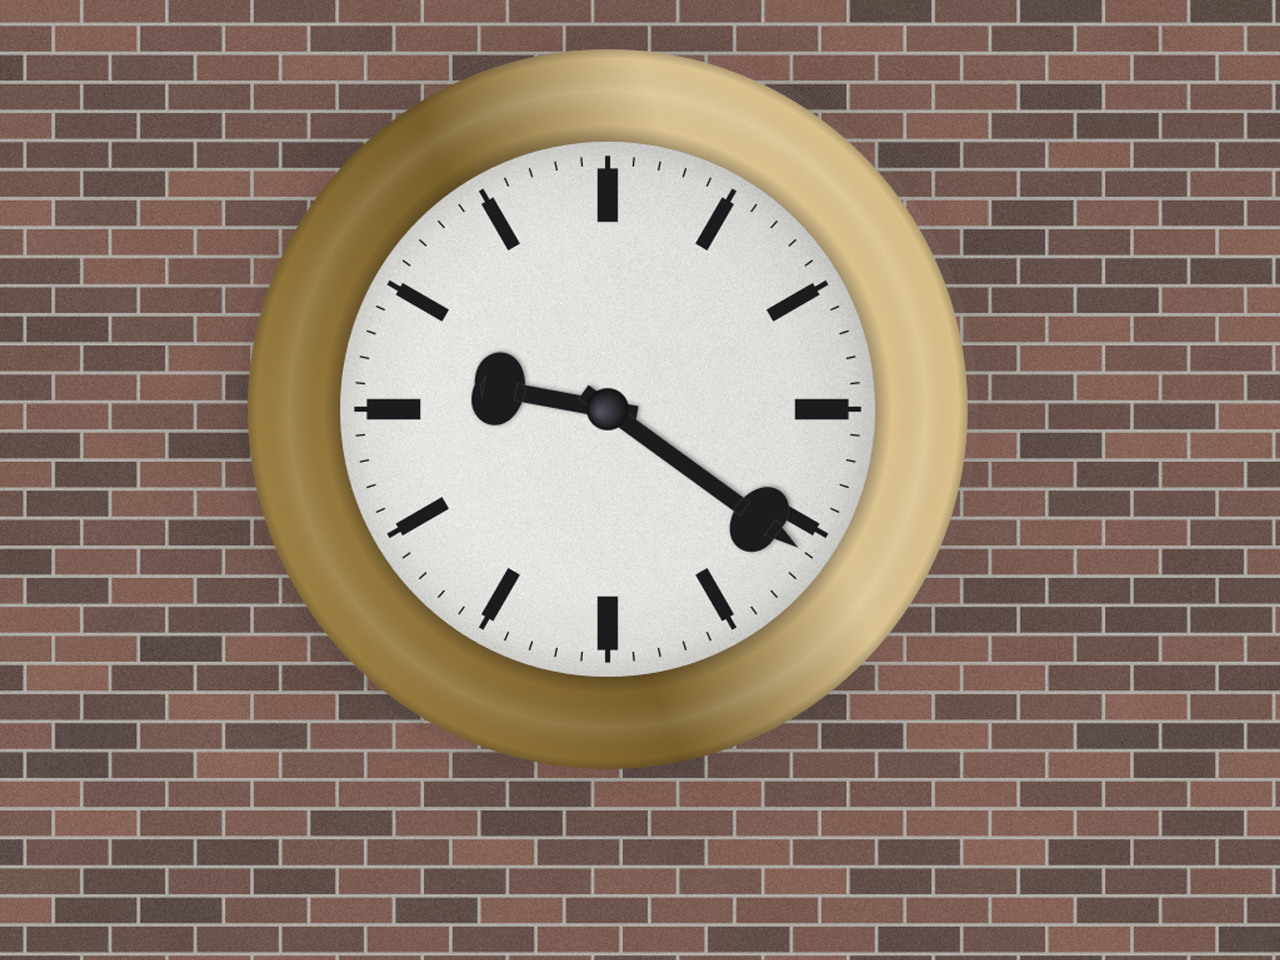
9.21
